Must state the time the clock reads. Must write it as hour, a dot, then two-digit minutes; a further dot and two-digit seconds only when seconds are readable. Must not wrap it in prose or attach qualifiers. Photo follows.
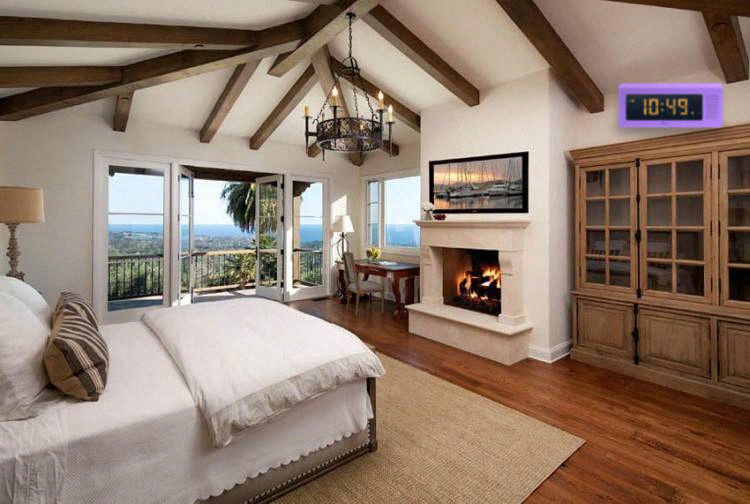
10.49
